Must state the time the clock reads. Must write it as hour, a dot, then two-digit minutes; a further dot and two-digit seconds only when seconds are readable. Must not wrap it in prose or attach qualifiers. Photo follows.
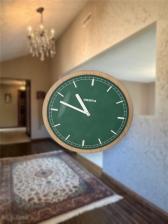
10.48
